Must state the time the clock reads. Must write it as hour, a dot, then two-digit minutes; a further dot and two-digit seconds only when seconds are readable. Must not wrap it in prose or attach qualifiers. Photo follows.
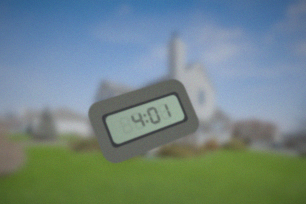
4.01
